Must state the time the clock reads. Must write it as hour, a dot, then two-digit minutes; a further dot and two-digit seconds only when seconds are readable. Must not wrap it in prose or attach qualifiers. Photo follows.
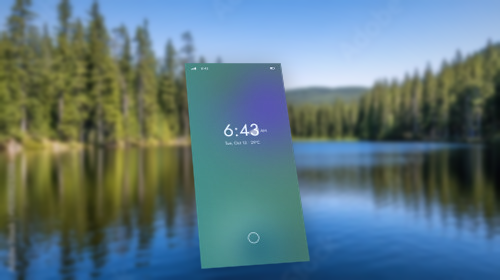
6.43
